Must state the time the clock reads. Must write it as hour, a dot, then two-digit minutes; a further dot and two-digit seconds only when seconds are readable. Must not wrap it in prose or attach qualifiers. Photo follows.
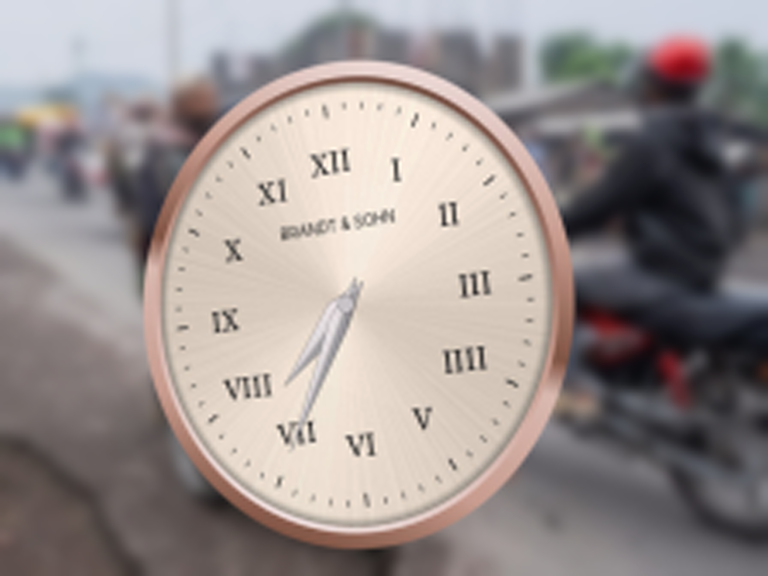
7.35
